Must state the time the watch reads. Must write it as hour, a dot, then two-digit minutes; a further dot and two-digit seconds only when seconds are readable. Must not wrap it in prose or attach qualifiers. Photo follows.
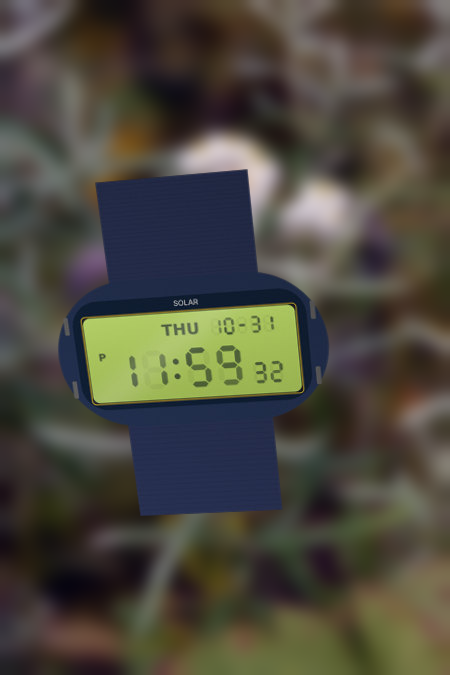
11.59.32
